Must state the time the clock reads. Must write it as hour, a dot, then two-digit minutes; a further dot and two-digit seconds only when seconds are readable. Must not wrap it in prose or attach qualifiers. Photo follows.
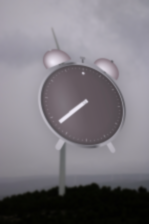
7.38
